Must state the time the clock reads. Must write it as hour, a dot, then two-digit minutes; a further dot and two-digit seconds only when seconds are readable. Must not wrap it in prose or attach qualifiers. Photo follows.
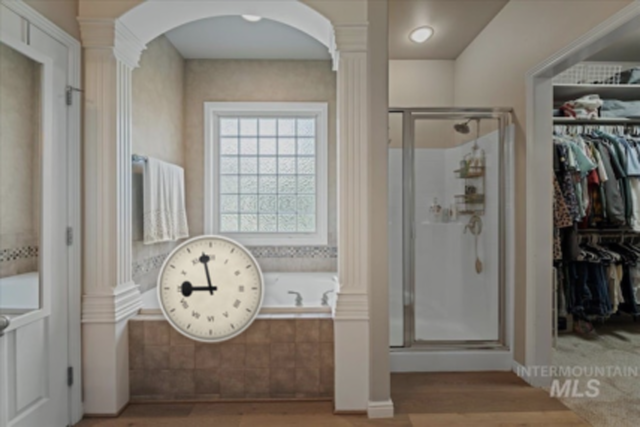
8.58
